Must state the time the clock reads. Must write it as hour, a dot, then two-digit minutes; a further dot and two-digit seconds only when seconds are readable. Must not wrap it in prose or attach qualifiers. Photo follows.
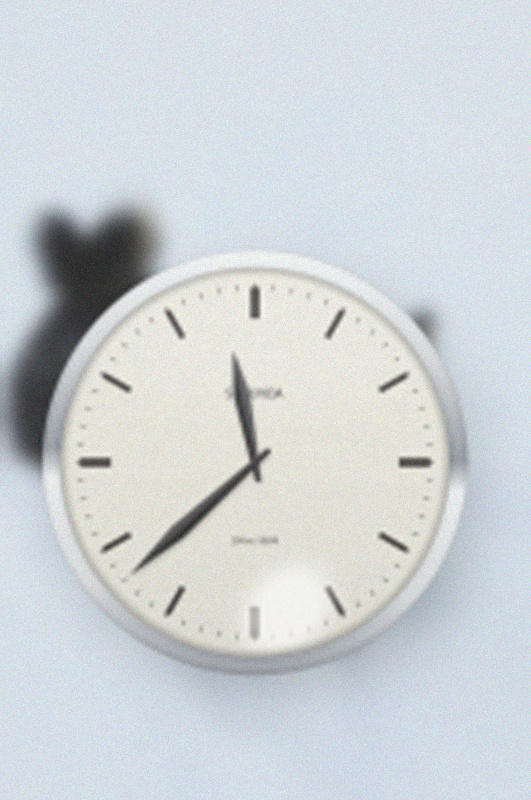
11.38
